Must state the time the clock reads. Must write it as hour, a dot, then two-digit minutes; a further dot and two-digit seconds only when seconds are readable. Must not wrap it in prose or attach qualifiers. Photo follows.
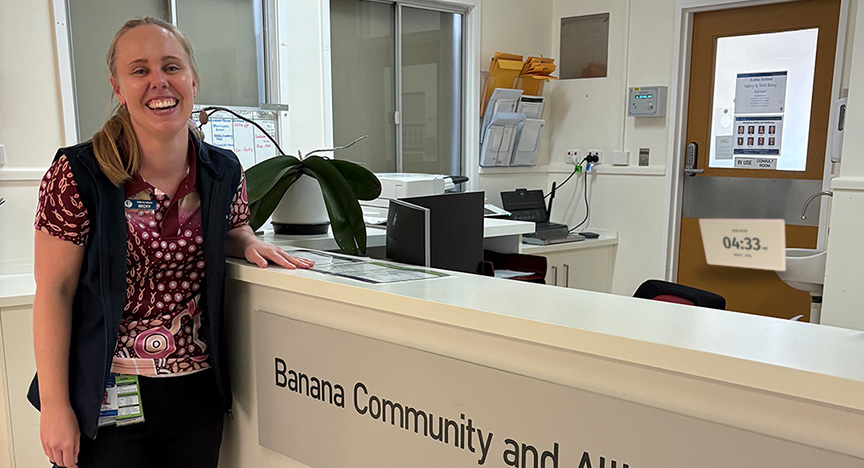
4.33
